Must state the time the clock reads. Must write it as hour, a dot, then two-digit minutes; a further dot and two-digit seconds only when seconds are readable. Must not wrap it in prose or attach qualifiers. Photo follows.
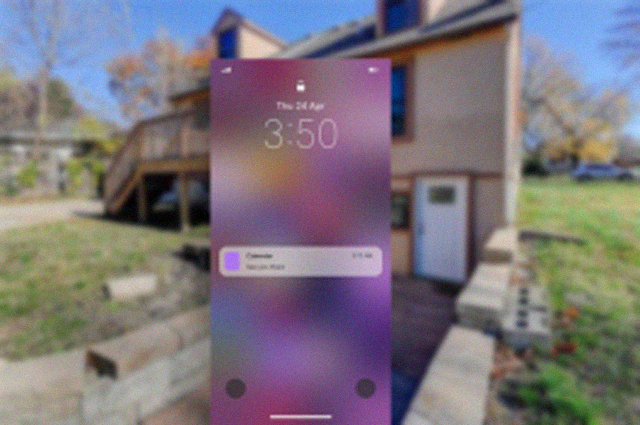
3.50
